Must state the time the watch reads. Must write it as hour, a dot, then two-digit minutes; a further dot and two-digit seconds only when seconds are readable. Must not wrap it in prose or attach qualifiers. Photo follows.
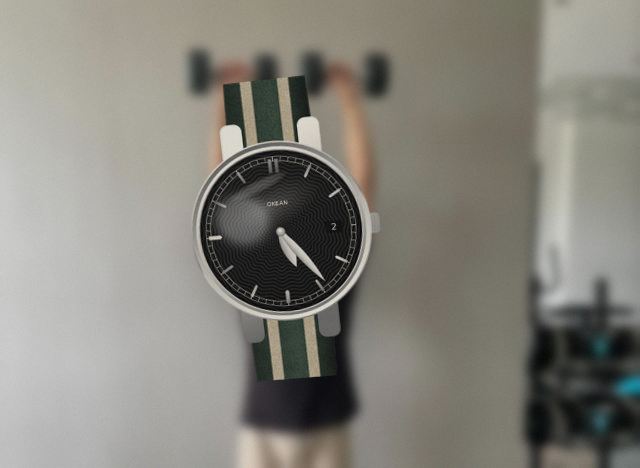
5.24
